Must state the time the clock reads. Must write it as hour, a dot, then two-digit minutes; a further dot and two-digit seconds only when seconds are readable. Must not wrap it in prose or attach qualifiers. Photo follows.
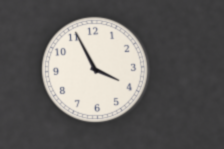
3.56
